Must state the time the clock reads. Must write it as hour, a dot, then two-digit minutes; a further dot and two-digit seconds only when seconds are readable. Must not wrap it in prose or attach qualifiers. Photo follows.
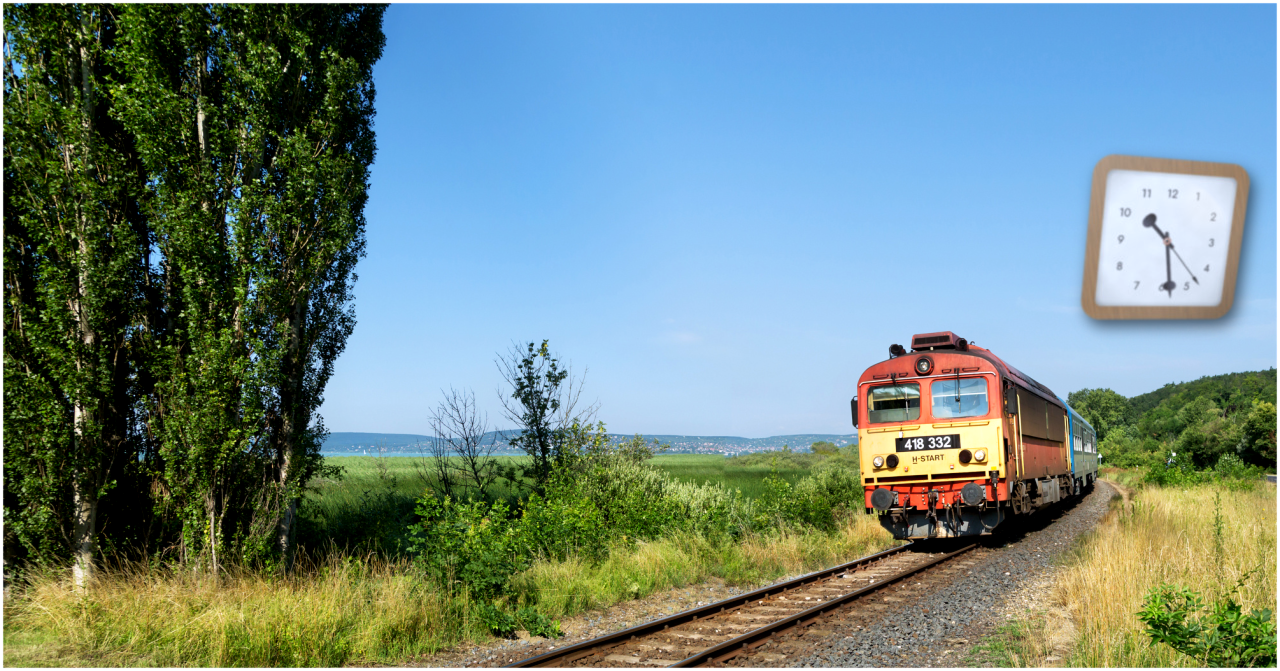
10.28.23
